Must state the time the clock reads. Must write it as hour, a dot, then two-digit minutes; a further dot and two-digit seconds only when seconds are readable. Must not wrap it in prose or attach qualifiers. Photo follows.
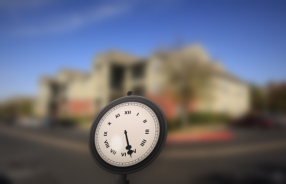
5.27
